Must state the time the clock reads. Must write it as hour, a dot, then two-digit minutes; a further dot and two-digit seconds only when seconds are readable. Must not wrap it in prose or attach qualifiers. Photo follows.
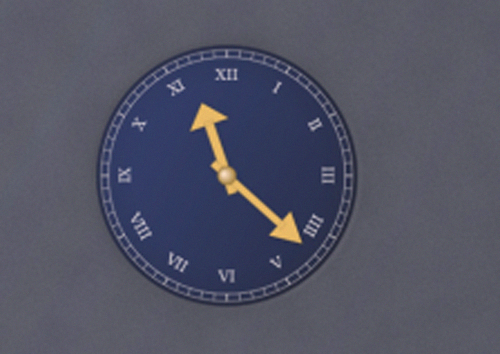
11.22
